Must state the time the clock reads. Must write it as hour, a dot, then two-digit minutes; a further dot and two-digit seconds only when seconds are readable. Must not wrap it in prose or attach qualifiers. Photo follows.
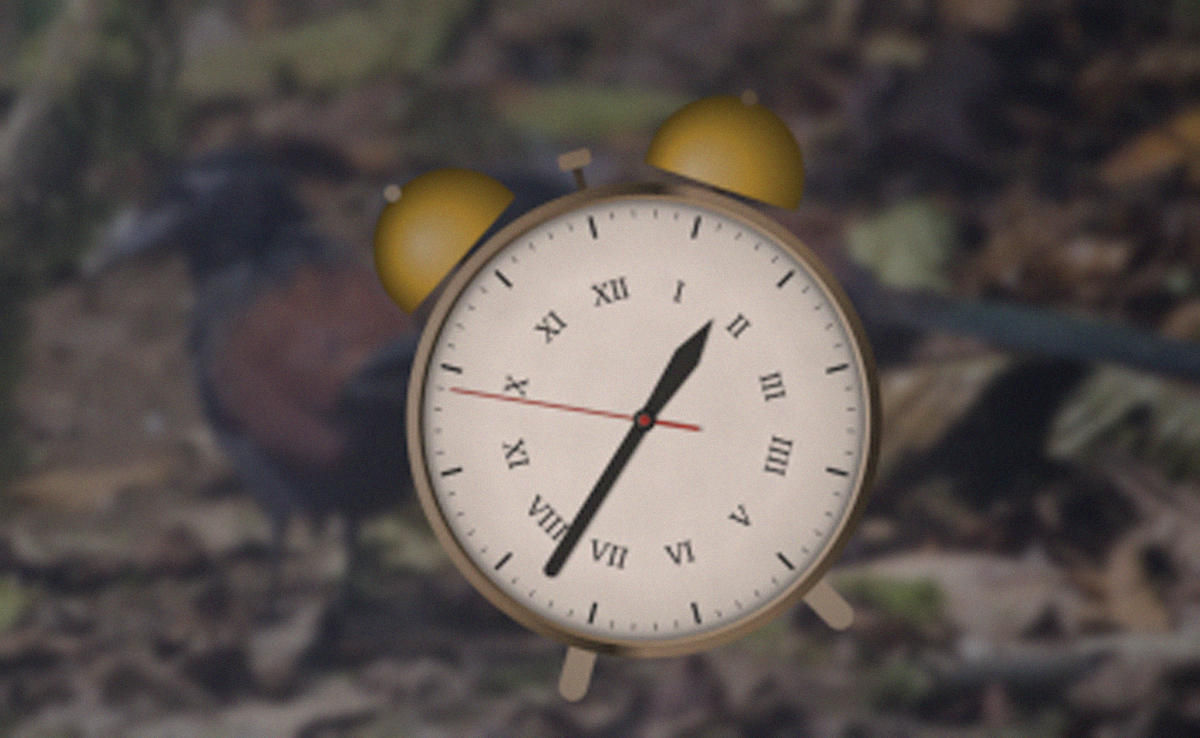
1.37.49
